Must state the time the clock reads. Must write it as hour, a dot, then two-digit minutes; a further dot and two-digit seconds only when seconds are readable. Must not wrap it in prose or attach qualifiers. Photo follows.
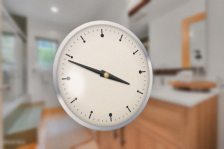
3.49
